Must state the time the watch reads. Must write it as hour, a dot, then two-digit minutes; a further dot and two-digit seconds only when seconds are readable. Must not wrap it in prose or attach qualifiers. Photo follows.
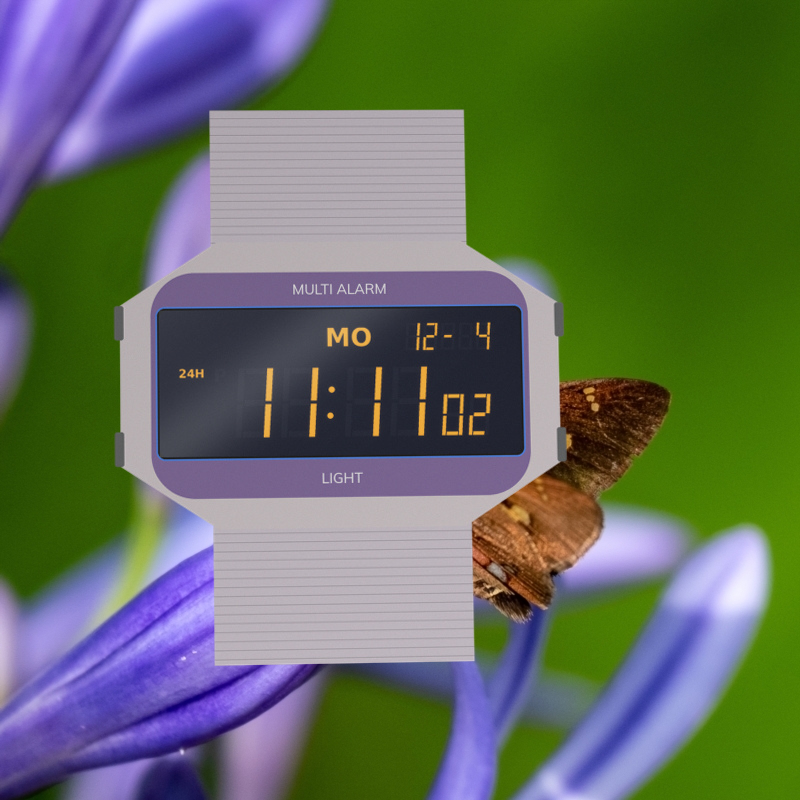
11.11.02
